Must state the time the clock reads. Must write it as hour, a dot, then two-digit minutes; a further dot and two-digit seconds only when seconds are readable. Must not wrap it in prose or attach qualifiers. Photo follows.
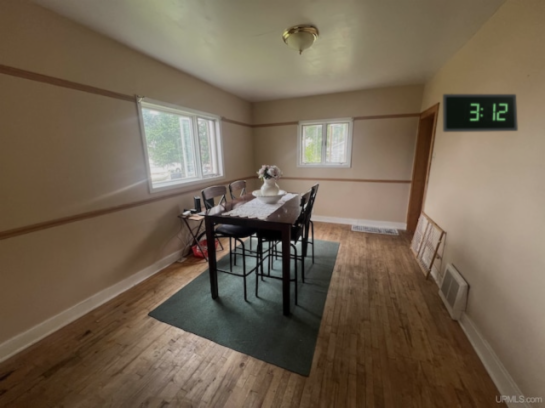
3.12
